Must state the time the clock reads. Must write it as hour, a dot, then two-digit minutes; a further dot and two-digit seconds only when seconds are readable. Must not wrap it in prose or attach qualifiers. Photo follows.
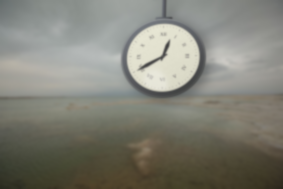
12.40
